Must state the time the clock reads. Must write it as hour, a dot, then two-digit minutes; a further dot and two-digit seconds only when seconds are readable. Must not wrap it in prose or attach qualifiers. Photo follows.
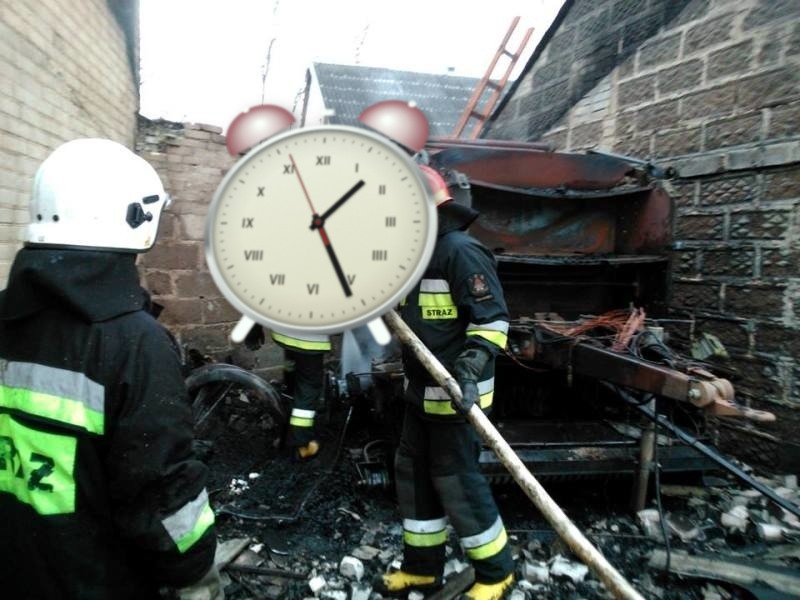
1.25.56
